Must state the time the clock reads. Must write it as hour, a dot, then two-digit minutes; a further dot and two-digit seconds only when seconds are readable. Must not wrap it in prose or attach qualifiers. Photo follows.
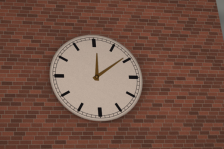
12.09
